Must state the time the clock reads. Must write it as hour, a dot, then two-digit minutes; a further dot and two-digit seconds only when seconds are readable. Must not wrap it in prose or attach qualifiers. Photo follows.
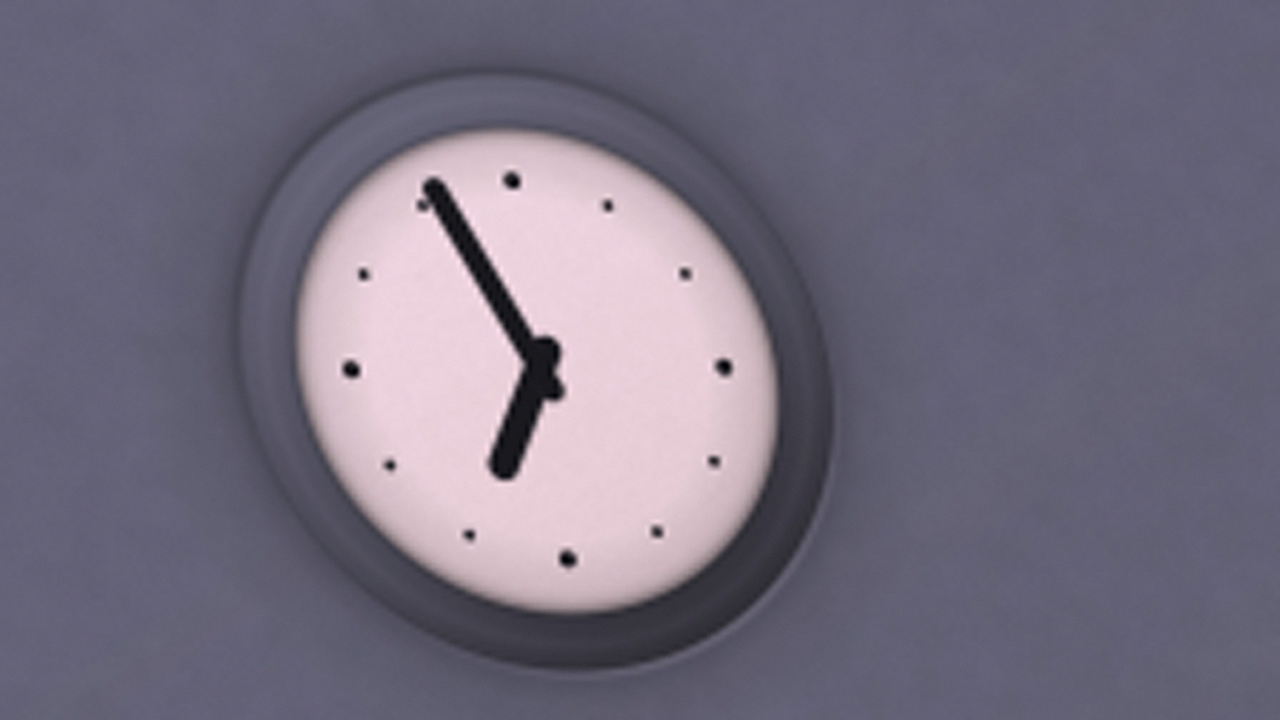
6.56
